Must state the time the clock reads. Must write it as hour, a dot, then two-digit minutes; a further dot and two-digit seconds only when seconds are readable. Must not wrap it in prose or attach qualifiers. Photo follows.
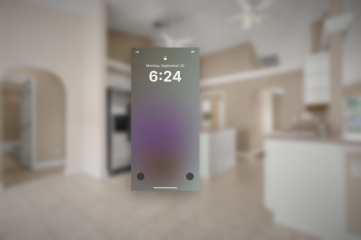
6.24
